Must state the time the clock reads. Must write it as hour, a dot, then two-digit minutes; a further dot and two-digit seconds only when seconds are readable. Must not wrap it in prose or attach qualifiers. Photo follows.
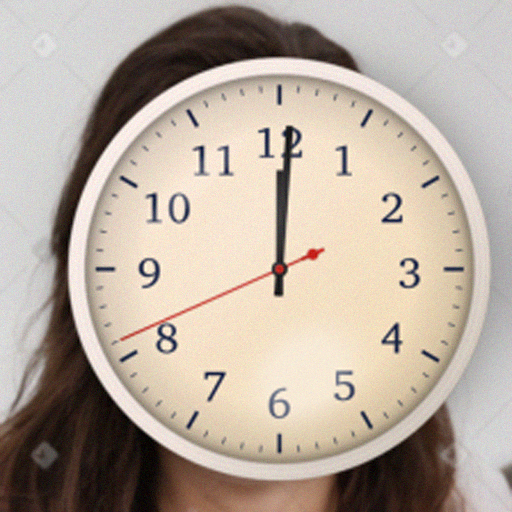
12.00.41
